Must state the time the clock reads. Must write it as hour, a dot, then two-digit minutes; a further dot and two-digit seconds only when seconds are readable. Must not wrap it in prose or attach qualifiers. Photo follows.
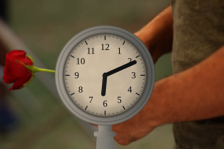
6.11
